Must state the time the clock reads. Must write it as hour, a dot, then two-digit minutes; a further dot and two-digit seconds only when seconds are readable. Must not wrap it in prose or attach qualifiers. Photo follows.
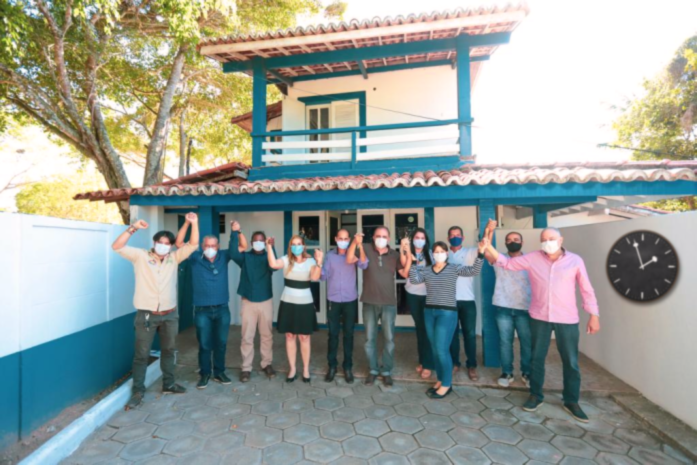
1.57
